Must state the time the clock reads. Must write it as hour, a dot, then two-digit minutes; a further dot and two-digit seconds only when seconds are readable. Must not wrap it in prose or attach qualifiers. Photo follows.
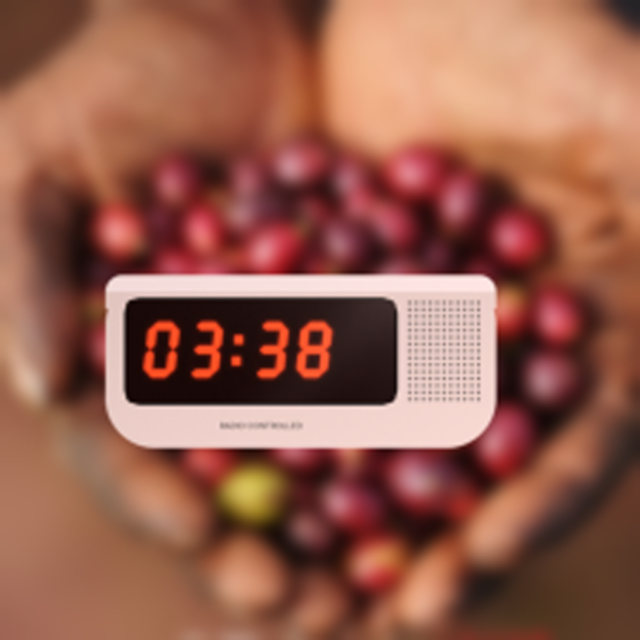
3.38
